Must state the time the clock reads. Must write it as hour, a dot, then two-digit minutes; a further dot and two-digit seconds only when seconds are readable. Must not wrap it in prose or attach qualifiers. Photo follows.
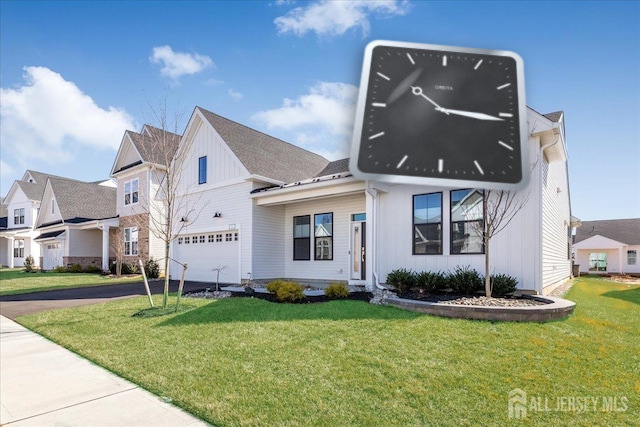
10.16
